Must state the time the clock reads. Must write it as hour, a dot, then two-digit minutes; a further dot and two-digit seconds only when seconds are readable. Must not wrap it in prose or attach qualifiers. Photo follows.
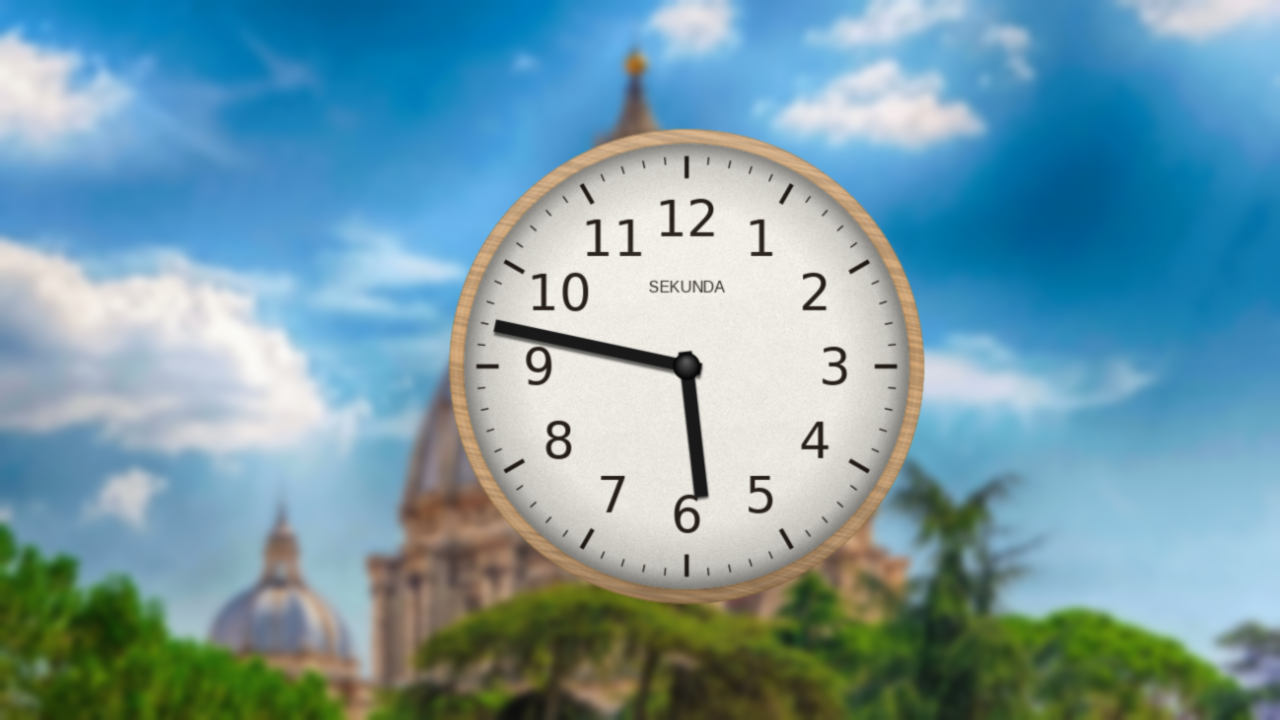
5.47
